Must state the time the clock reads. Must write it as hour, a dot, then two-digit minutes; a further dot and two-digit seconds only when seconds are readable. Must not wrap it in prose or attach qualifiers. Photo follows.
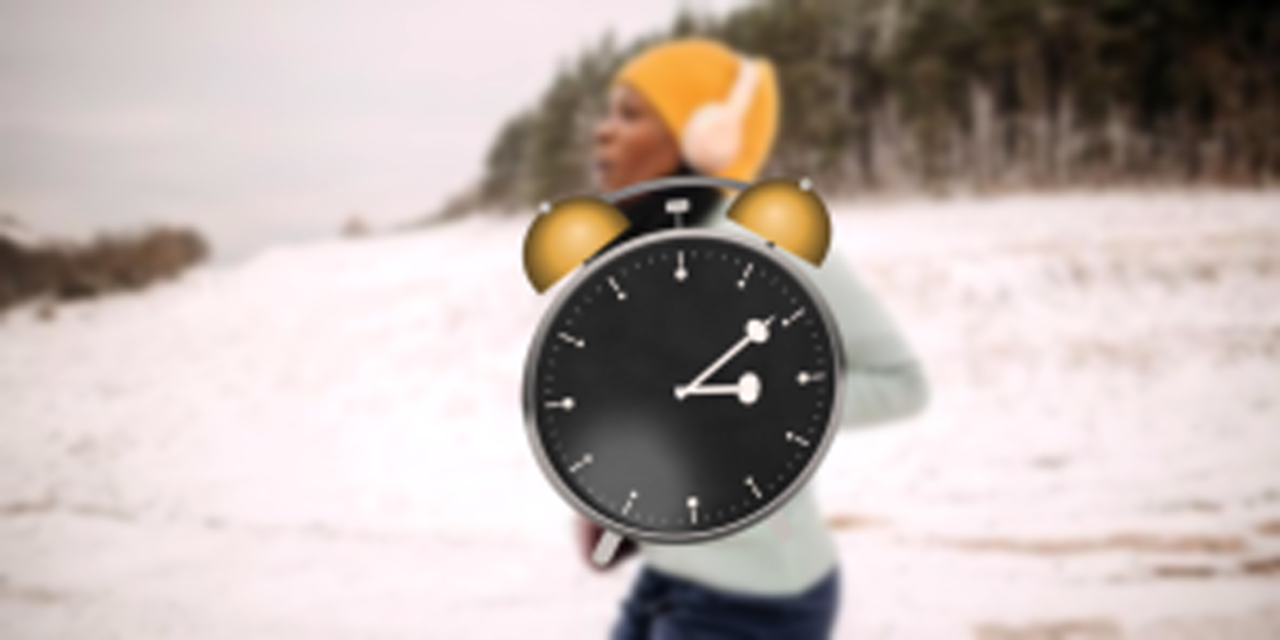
3.09
